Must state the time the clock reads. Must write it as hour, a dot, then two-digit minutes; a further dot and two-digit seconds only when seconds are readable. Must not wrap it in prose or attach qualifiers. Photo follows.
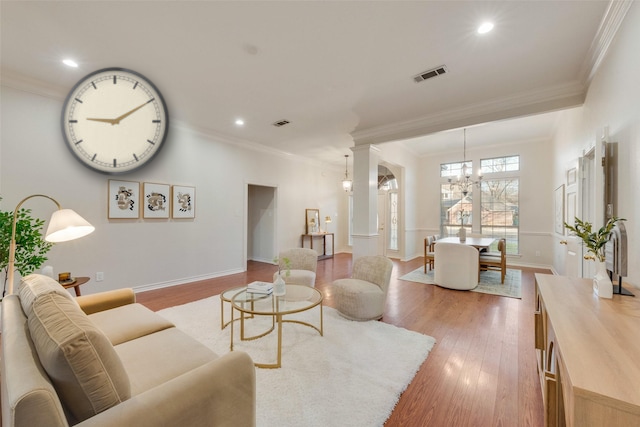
9.10
